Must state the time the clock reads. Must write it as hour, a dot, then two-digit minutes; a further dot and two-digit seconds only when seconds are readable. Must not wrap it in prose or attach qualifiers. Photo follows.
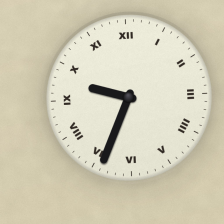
9.34
